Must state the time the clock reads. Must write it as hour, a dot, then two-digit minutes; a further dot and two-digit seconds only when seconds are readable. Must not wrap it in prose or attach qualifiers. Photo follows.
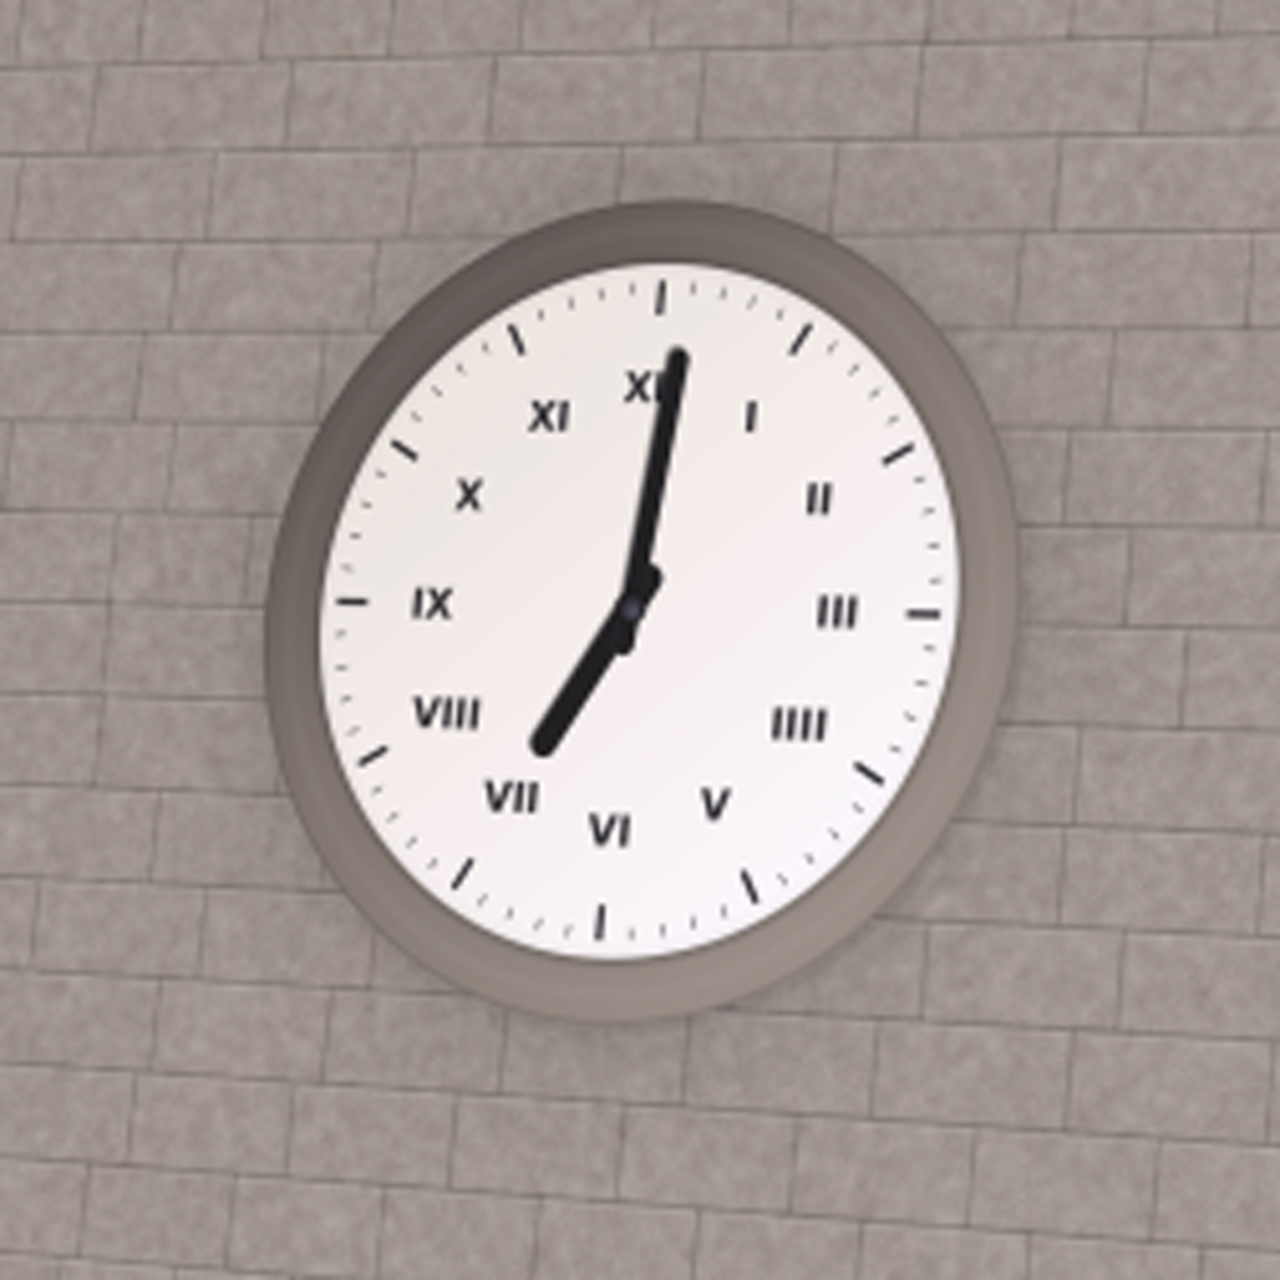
7.01
